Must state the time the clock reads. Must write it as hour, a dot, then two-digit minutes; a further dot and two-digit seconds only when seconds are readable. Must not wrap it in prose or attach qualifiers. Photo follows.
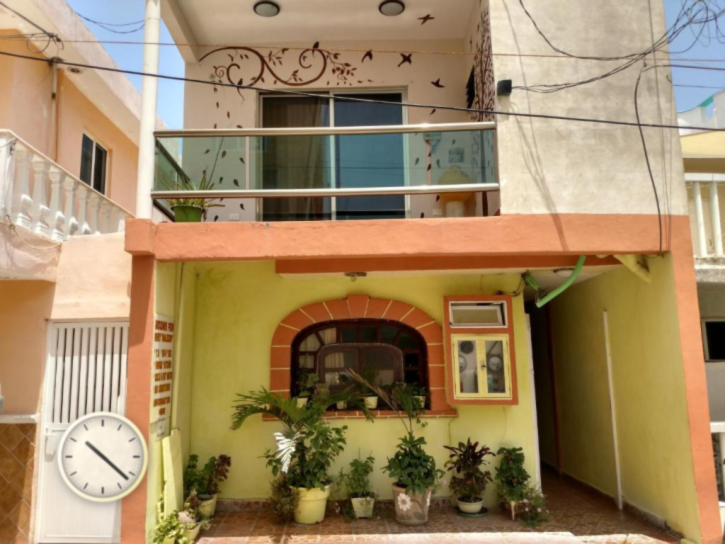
10.22
